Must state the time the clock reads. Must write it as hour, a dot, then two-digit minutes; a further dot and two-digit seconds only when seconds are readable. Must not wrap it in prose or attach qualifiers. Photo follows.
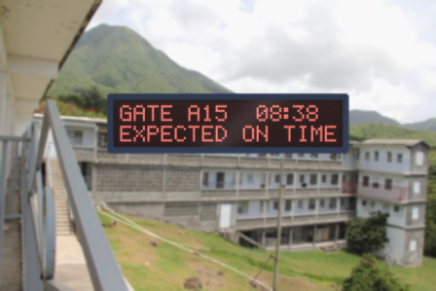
8.38
